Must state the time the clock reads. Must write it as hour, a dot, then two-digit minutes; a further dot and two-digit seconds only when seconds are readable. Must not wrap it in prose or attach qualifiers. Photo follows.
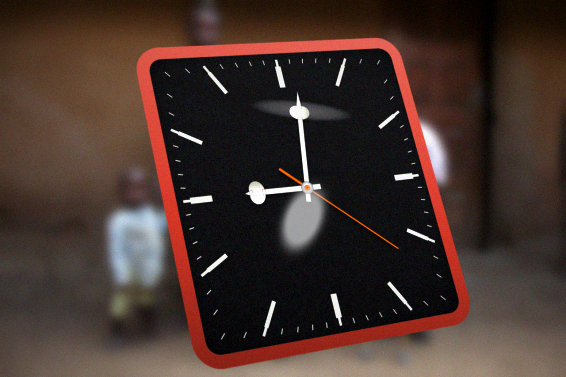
9.01.22
